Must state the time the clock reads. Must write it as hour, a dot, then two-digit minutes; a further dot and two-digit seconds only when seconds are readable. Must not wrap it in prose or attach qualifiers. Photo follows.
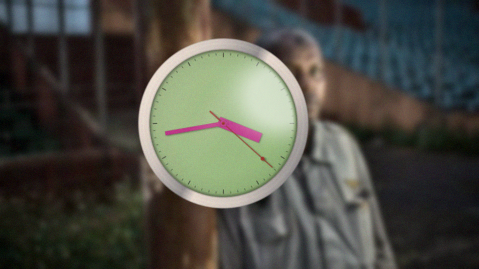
3.43.22
